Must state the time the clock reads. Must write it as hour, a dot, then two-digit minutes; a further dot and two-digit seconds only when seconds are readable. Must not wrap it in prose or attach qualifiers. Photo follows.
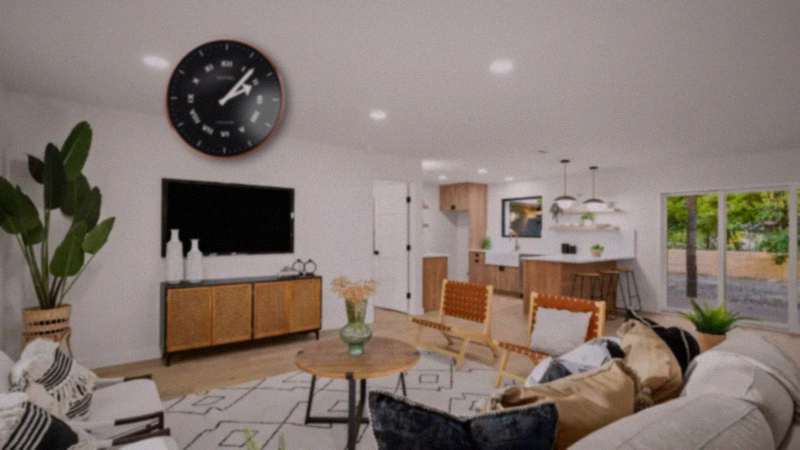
2.07
